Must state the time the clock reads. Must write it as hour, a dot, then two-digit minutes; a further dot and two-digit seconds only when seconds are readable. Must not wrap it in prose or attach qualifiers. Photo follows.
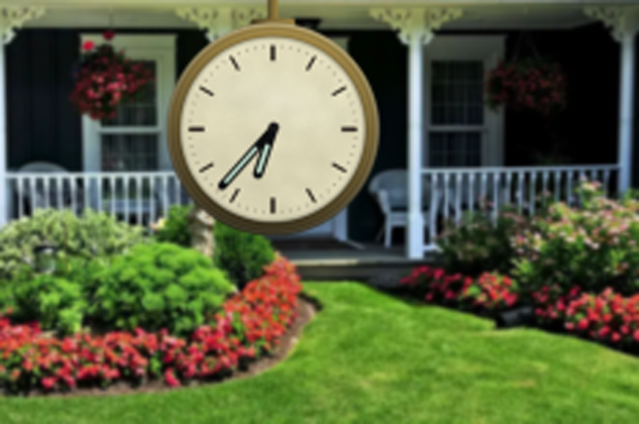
6.37
